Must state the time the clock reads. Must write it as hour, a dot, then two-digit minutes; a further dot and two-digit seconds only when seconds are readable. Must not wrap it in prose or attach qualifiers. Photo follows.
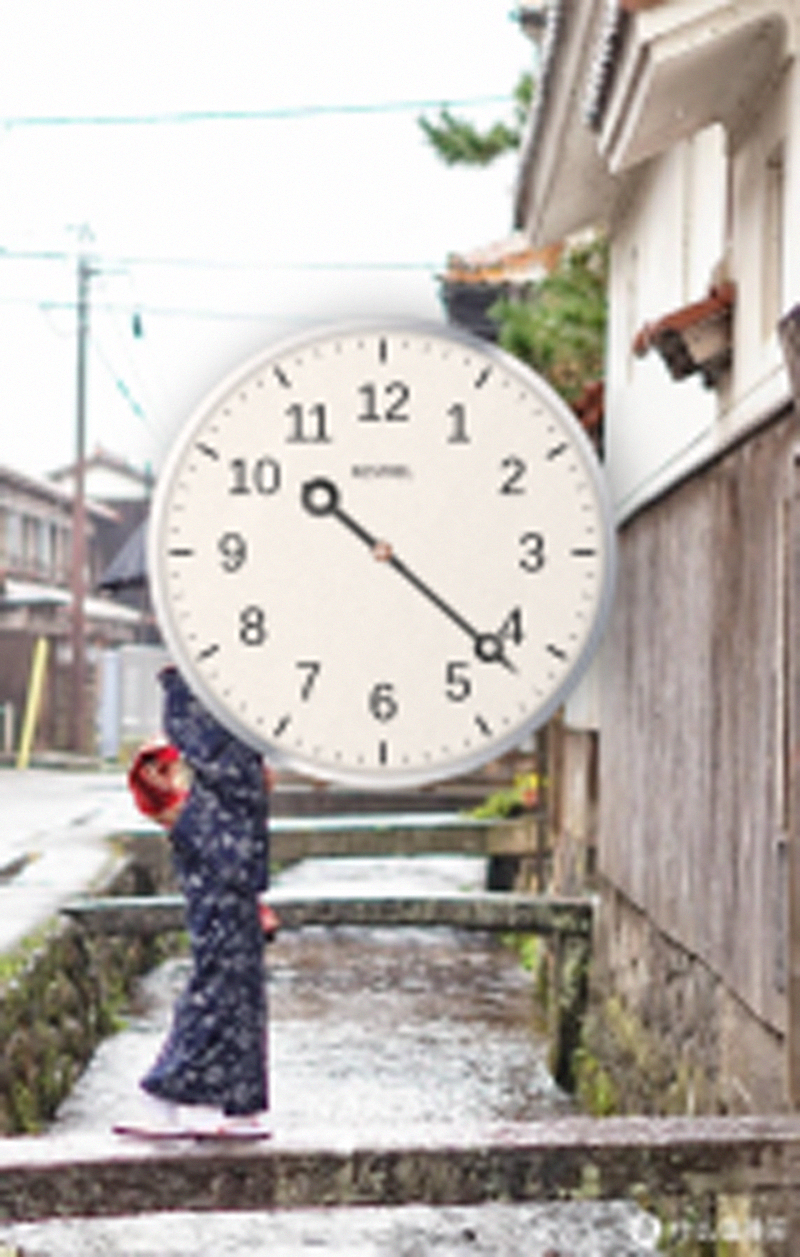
10.22
